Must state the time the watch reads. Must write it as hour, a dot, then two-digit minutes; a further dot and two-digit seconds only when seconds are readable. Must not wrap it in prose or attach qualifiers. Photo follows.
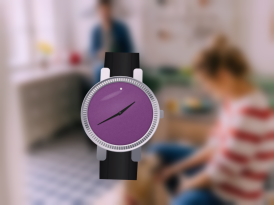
1.40
